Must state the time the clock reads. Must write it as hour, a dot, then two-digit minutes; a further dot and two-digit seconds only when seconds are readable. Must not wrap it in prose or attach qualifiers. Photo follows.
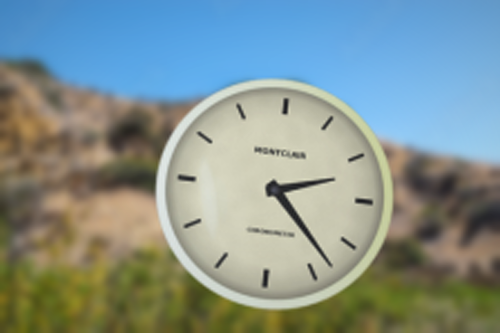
2.23
